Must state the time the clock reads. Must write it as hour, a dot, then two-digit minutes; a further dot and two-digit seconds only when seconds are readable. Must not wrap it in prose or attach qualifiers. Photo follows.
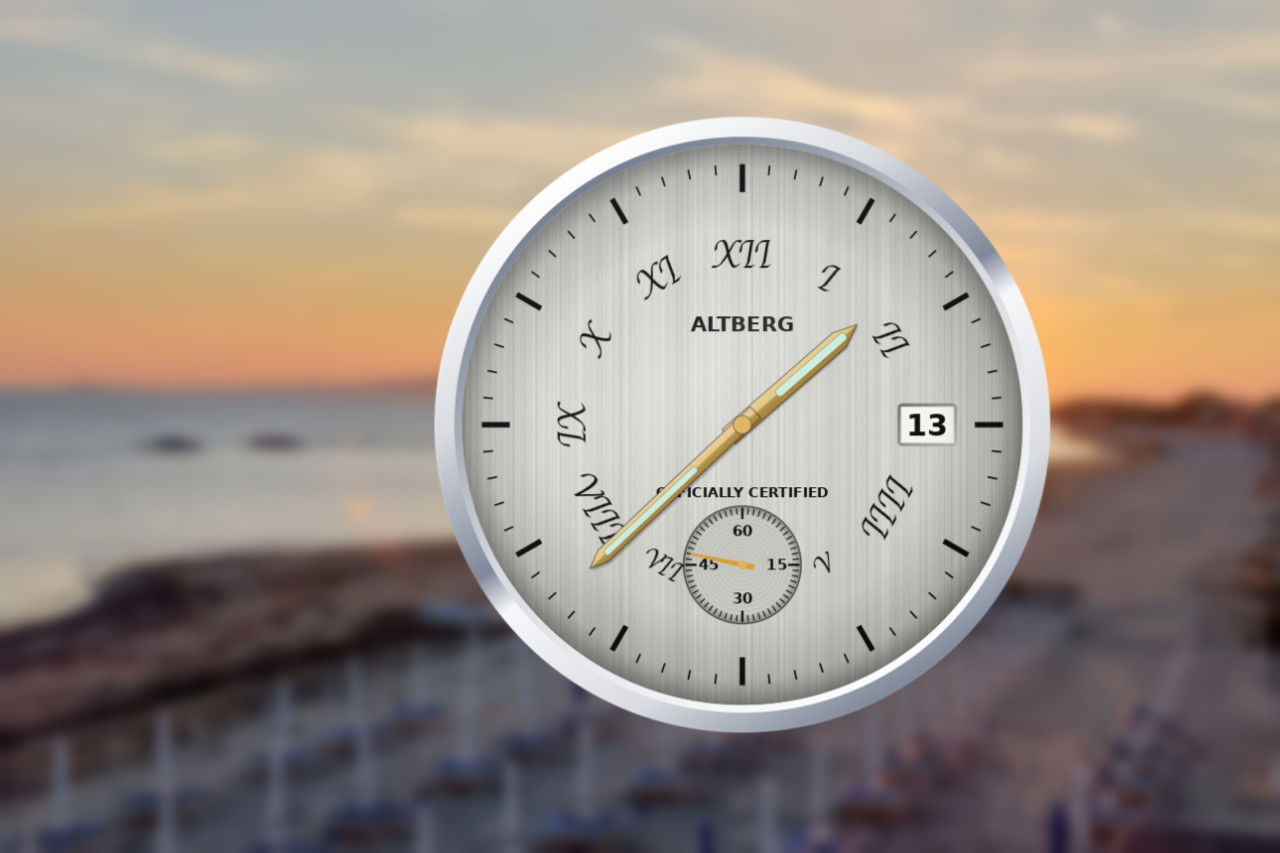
1.37.47
